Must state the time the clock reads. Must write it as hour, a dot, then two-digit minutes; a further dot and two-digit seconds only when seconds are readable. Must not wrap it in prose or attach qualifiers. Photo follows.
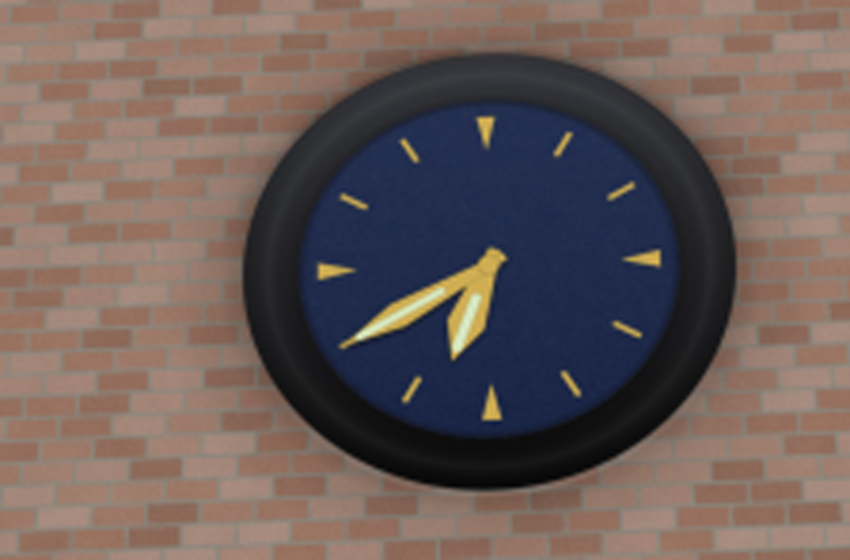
6.40
